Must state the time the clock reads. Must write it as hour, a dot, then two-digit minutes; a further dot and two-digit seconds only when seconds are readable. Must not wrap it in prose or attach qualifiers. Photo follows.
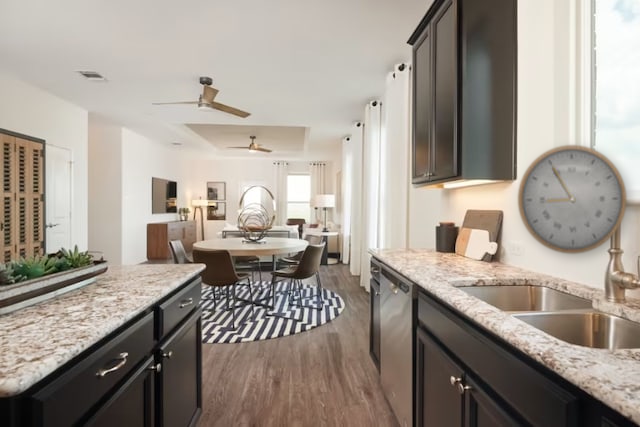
8.55
